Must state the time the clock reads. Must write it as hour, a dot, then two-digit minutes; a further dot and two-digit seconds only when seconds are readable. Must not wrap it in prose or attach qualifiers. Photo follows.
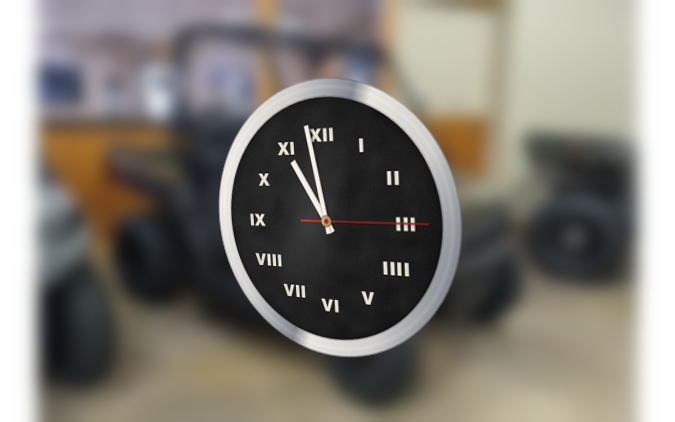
10.58.15
